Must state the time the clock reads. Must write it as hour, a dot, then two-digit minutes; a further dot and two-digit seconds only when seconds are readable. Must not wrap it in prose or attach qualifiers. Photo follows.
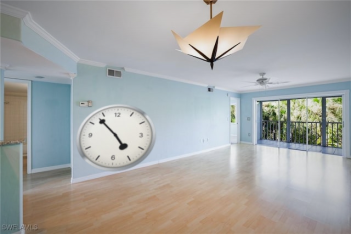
4.53
